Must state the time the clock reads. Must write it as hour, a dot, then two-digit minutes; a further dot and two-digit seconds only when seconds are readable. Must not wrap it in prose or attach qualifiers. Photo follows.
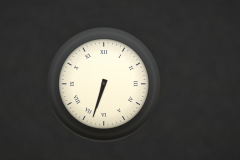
6.33
